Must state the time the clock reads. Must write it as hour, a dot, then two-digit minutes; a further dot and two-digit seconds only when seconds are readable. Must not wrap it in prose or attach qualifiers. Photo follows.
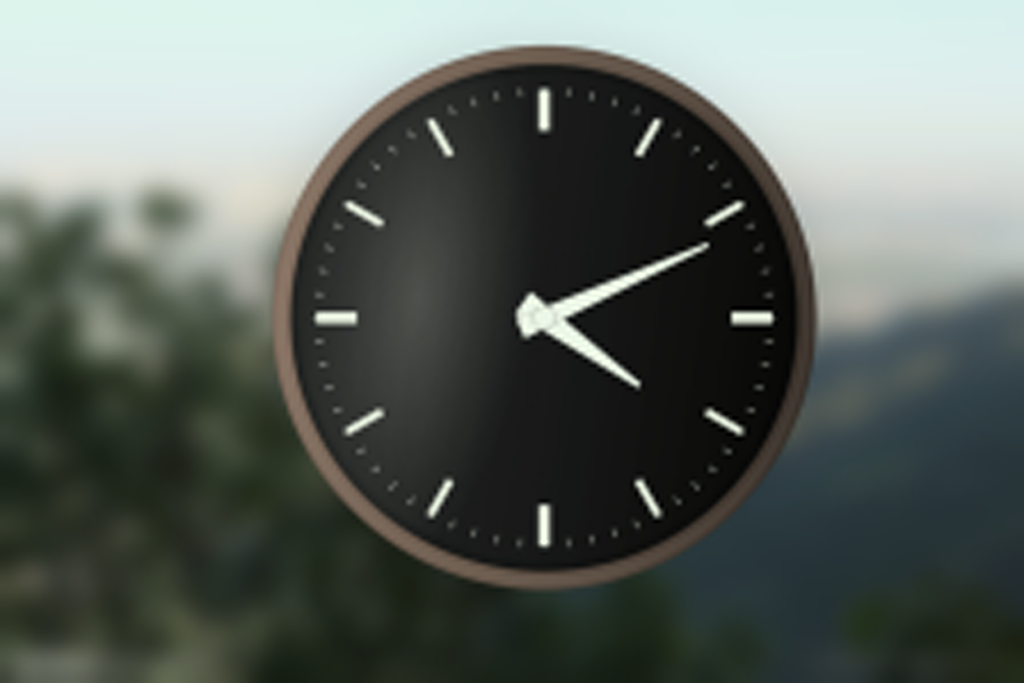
4.11
